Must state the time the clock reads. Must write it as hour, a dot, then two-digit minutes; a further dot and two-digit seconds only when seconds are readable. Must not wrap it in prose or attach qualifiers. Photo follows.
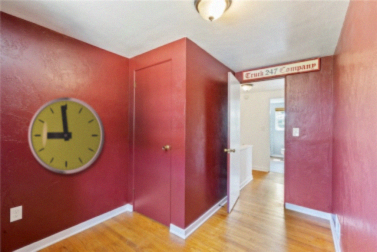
8.59
